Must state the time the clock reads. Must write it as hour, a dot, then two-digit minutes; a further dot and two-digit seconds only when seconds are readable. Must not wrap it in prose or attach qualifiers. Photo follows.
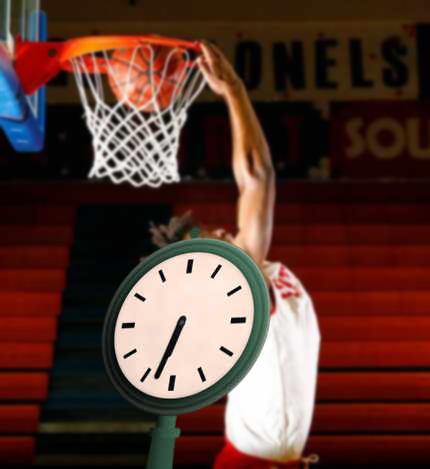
6.33
